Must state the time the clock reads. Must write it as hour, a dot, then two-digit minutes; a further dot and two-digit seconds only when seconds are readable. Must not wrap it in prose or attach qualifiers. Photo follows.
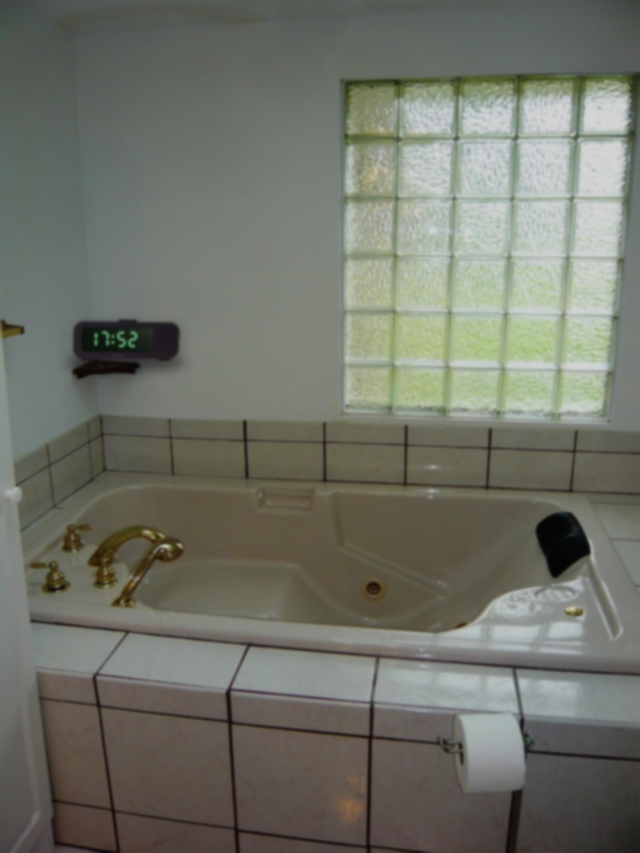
17.52
